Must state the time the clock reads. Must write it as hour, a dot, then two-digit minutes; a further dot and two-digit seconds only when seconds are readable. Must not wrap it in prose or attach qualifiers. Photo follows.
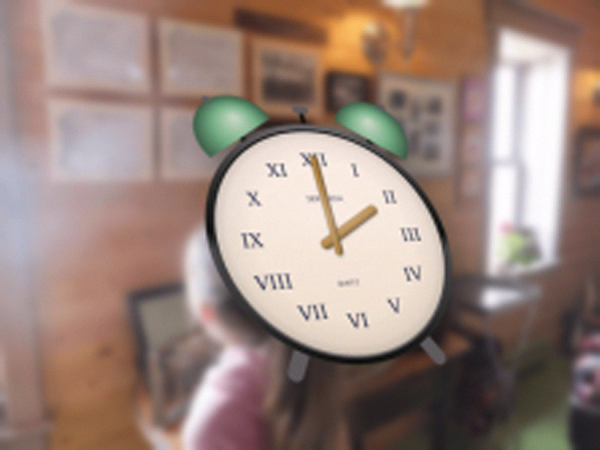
2.00
